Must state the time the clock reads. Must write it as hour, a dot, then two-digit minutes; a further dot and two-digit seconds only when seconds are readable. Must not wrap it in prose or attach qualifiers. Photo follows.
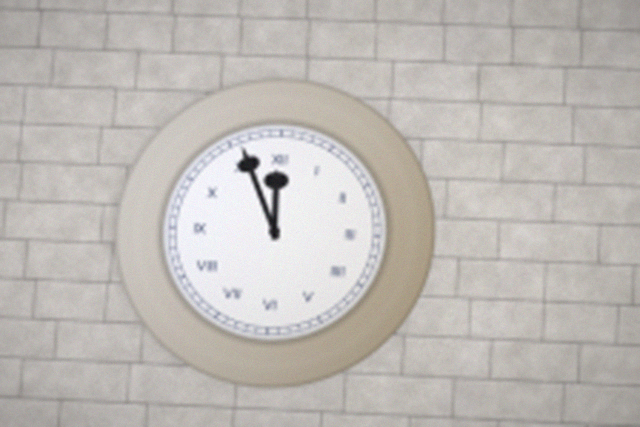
11.56
